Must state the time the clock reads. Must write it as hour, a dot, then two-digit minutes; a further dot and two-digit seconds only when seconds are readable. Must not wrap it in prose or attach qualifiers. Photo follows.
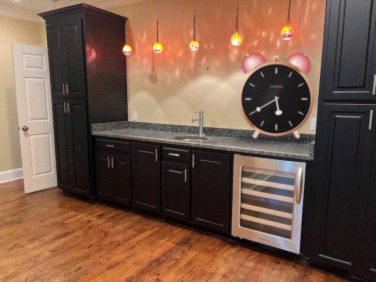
5.40
